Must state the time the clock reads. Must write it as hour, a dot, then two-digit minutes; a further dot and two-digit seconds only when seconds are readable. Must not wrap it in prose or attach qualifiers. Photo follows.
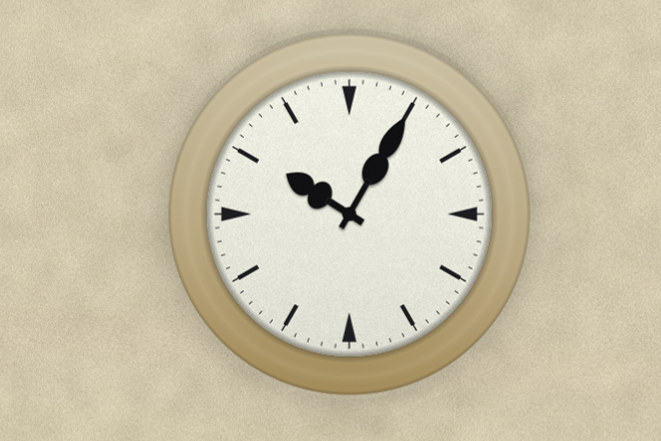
10.05
